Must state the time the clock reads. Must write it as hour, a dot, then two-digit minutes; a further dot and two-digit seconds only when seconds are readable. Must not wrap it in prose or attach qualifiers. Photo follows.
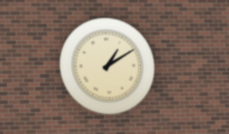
1.10
